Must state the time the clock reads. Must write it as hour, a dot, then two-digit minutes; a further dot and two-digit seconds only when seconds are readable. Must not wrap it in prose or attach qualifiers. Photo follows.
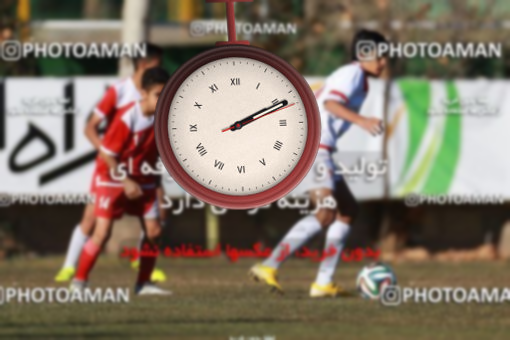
2.11.12
